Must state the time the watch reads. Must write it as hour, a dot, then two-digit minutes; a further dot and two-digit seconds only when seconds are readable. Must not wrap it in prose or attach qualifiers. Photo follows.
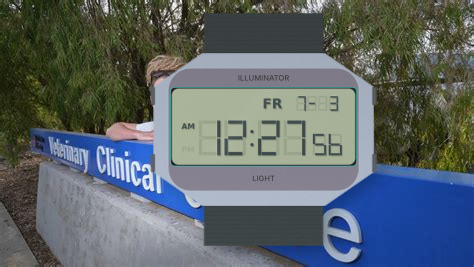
12.27.56
